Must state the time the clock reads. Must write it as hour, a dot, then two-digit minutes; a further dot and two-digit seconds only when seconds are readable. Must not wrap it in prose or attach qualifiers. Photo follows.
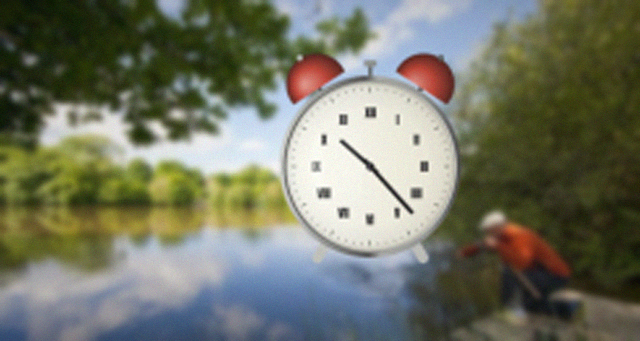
10.23
